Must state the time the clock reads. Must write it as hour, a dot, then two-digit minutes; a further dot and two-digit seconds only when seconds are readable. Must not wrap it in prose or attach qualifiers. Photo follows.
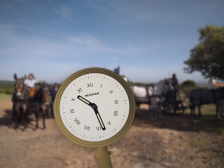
10.28
